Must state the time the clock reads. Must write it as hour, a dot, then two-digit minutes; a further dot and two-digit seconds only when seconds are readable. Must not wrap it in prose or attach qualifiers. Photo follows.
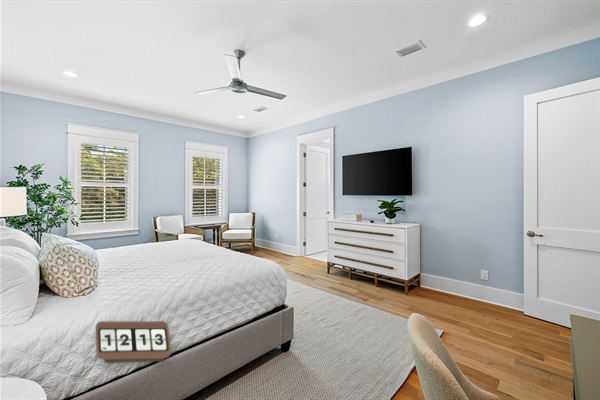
12.13
